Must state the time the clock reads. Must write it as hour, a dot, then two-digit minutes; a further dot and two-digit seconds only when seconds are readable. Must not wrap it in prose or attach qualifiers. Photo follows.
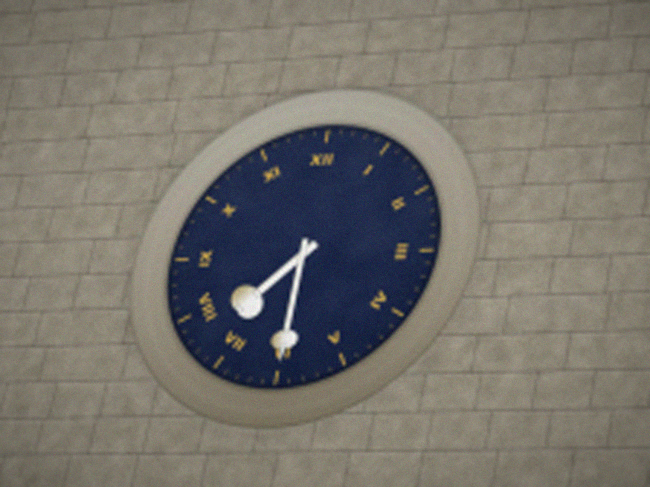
7.30
